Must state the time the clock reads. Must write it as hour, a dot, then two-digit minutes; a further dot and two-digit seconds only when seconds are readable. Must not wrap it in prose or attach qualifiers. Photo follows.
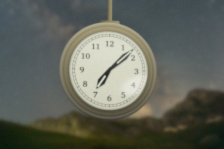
7.08
